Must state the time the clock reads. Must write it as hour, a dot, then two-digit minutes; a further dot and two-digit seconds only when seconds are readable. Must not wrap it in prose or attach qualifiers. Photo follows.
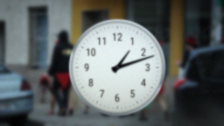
1.12
